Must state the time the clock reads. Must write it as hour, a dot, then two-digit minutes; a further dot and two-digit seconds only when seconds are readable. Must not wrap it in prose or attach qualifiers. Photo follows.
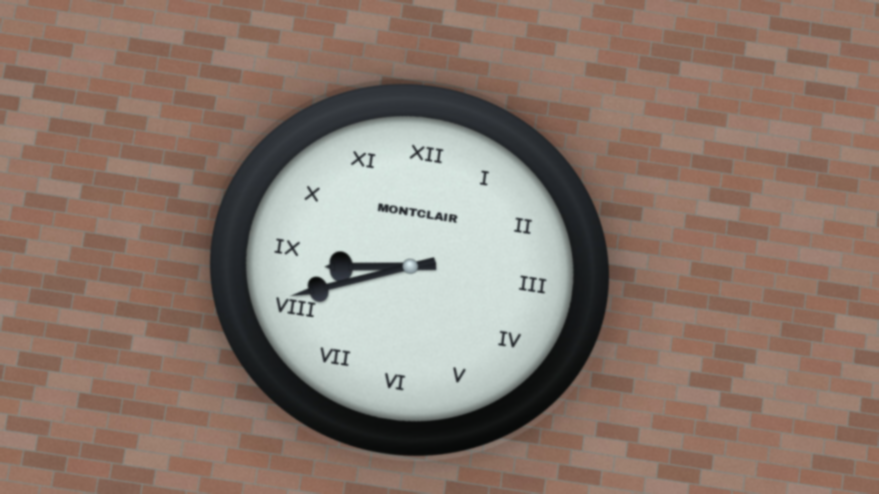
8.41
